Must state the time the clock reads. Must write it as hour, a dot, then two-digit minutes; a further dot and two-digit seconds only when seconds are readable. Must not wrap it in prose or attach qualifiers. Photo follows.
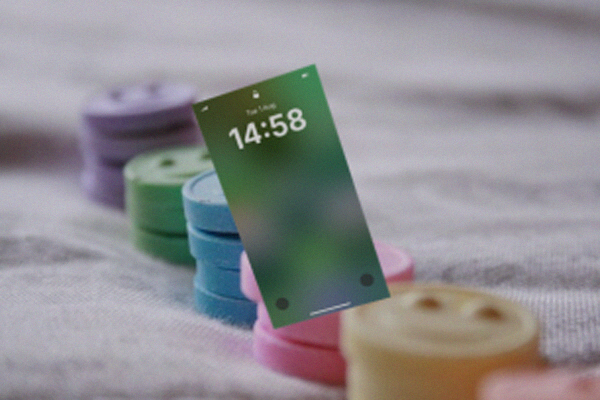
14.58
